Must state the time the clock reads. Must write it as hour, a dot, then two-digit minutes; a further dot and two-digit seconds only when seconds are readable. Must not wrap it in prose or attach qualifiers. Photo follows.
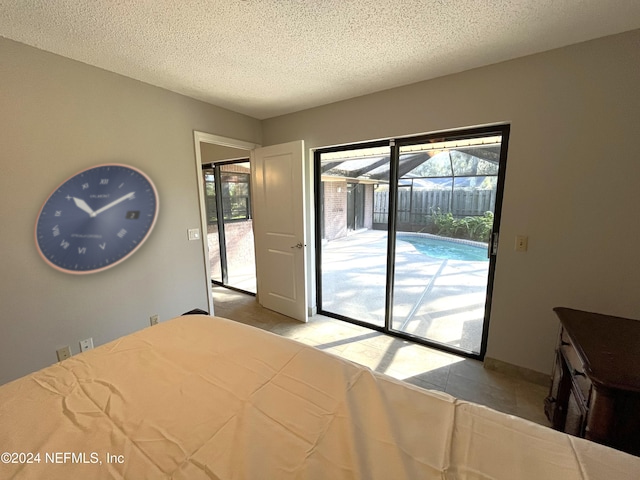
10.09
